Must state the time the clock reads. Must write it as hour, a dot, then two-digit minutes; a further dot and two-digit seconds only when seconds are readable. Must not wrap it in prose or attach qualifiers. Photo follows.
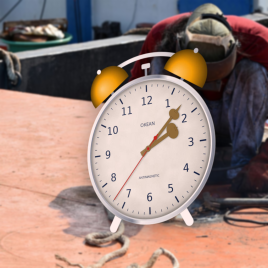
2.07.37
